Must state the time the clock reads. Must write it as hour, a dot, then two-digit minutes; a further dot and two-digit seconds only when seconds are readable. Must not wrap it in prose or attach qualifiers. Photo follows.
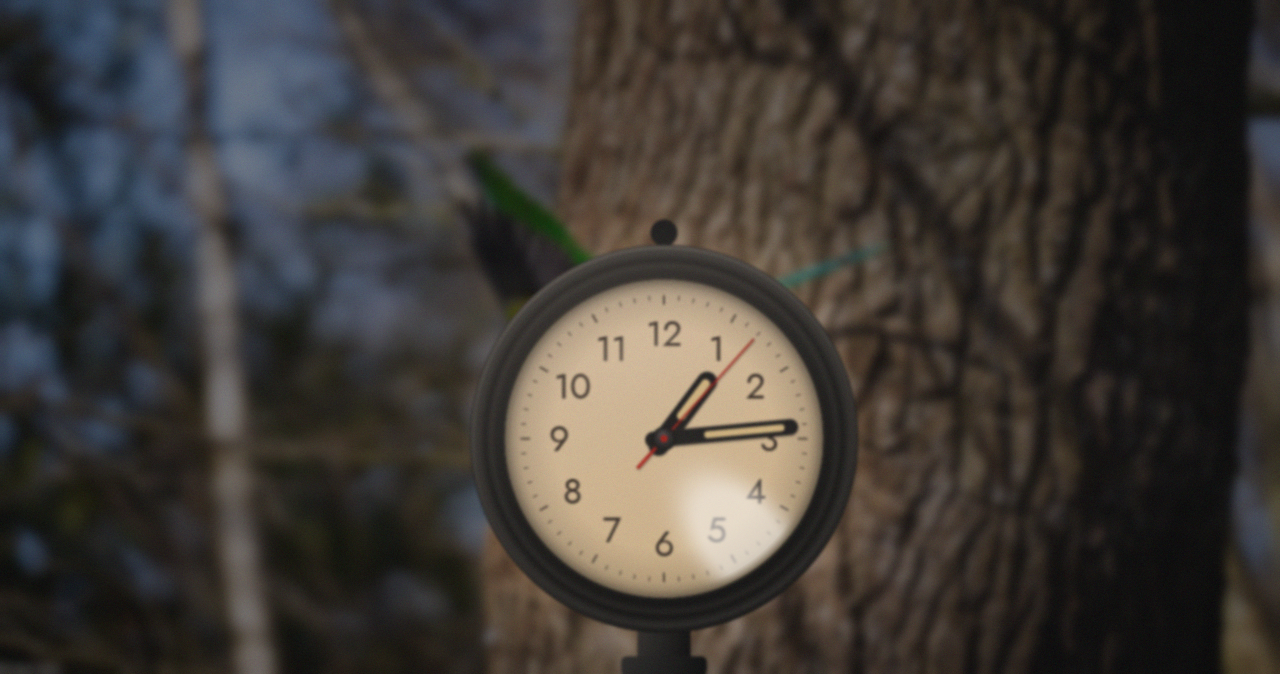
1.14.07
